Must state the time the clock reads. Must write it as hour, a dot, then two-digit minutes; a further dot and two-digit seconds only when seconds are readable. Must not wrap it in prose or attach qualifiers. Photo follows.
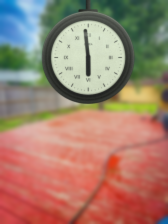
5.59
